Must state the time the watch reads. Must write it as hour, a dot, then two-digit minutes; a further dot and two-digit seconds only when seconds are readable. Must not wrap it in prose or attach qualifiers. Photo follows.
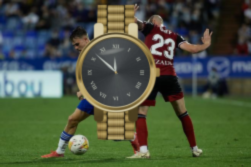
11.52
